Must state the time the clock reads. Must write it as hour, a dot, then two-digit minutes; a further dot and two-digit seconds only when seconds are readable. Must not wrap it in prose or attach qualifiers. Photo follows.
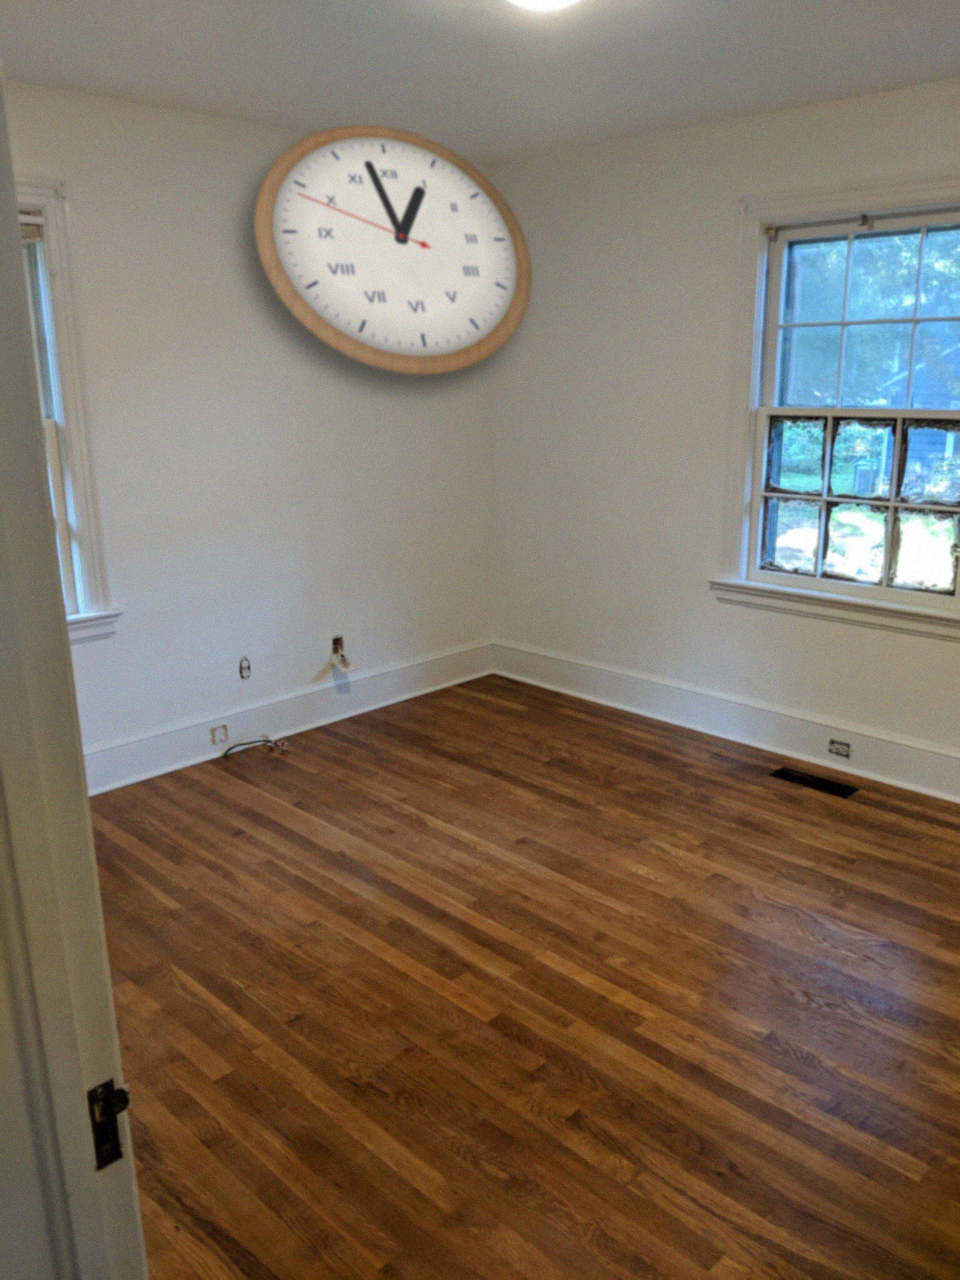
12.57.49
